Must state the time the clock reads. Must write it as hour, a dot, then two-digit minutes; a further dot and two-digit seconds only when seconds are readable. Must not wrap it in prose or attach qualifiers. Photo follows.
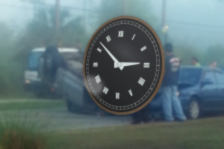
2.52
